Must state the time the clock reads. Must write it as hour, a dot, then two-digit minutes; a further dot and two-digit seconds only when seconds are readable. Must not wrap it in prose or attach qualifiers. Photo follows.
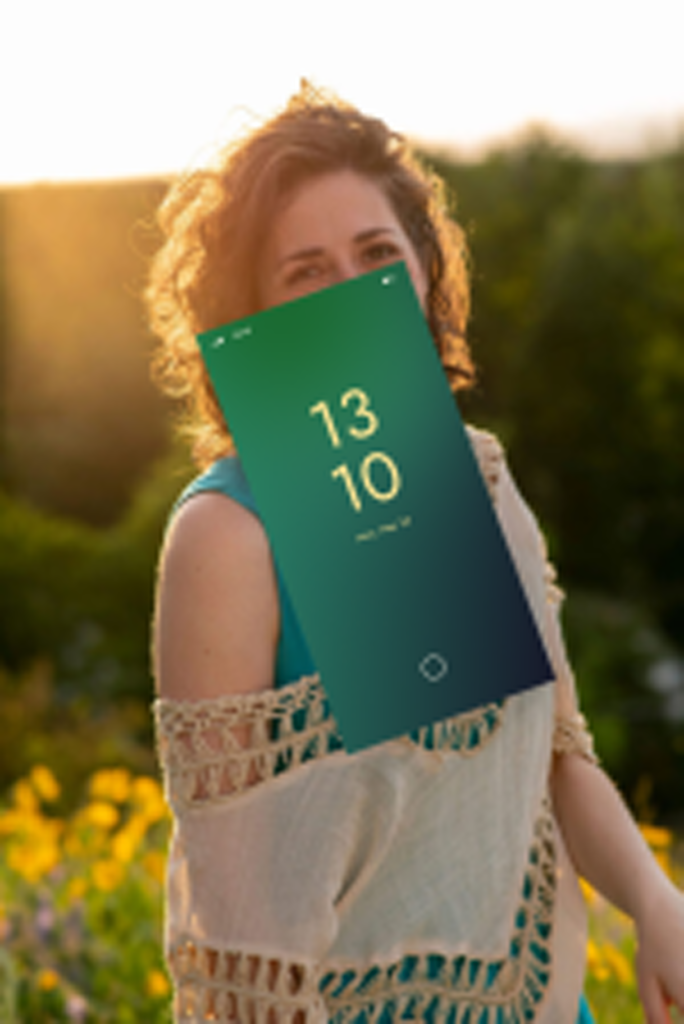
13.10
